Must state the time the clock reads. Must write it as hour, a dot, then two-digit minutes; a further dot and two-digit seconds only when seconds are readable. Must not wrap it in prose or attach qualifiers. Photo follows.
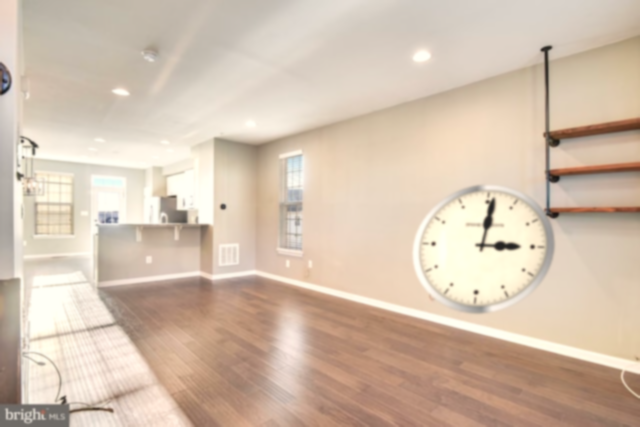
3.01
